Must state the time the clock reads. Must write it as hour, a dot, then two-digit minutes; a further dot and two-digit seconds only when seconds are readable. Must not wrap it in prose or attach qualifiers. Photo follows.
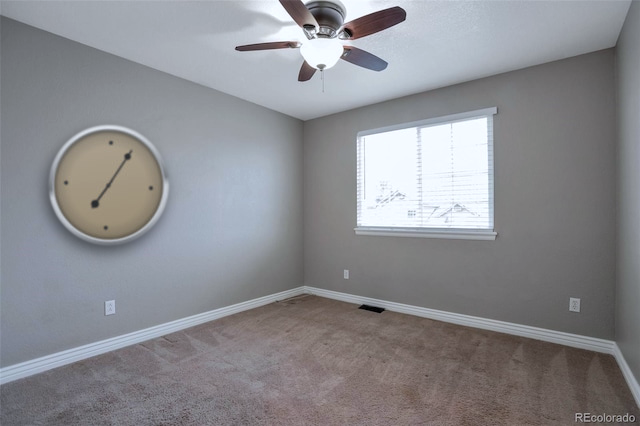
7.05
